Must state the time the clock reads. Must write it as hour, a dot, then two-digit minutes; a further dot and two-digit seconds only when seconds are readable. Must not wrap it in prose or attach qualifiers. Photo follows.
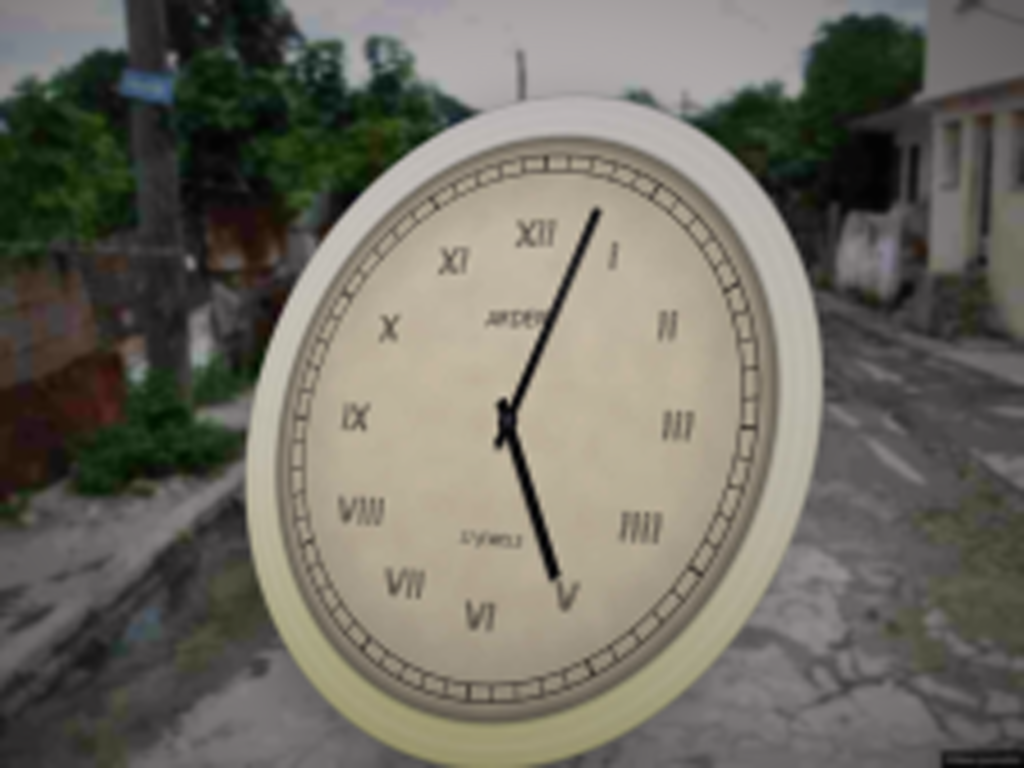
5.03
